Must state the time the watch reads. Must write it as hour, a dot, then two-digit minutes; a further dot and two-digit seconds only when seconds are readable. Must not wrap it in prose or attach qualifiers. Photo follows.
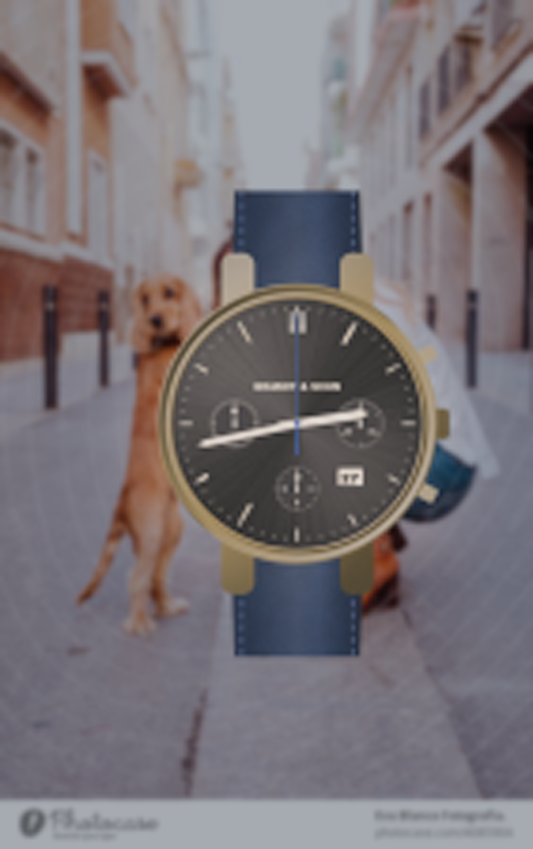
2.43
